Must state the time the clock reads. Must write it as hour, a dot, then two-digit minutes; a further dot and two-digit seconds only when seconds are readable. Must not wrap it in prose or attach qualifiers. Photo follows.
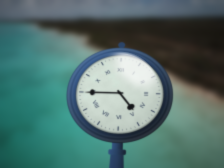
4.45
